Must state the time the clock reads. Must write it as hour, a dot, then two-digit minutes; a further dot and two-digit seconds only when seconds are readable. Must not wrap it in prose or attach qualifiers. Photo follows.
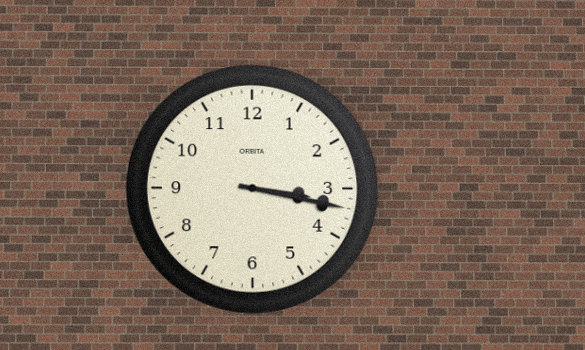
3.17
